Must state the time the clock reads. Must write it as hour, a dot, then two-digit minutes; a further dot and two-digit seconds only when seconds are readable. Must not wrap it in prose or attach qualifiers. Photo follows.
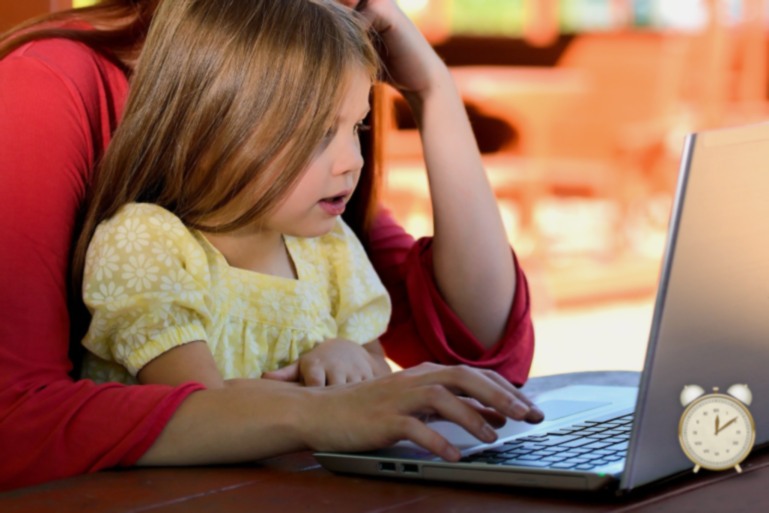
12.09
